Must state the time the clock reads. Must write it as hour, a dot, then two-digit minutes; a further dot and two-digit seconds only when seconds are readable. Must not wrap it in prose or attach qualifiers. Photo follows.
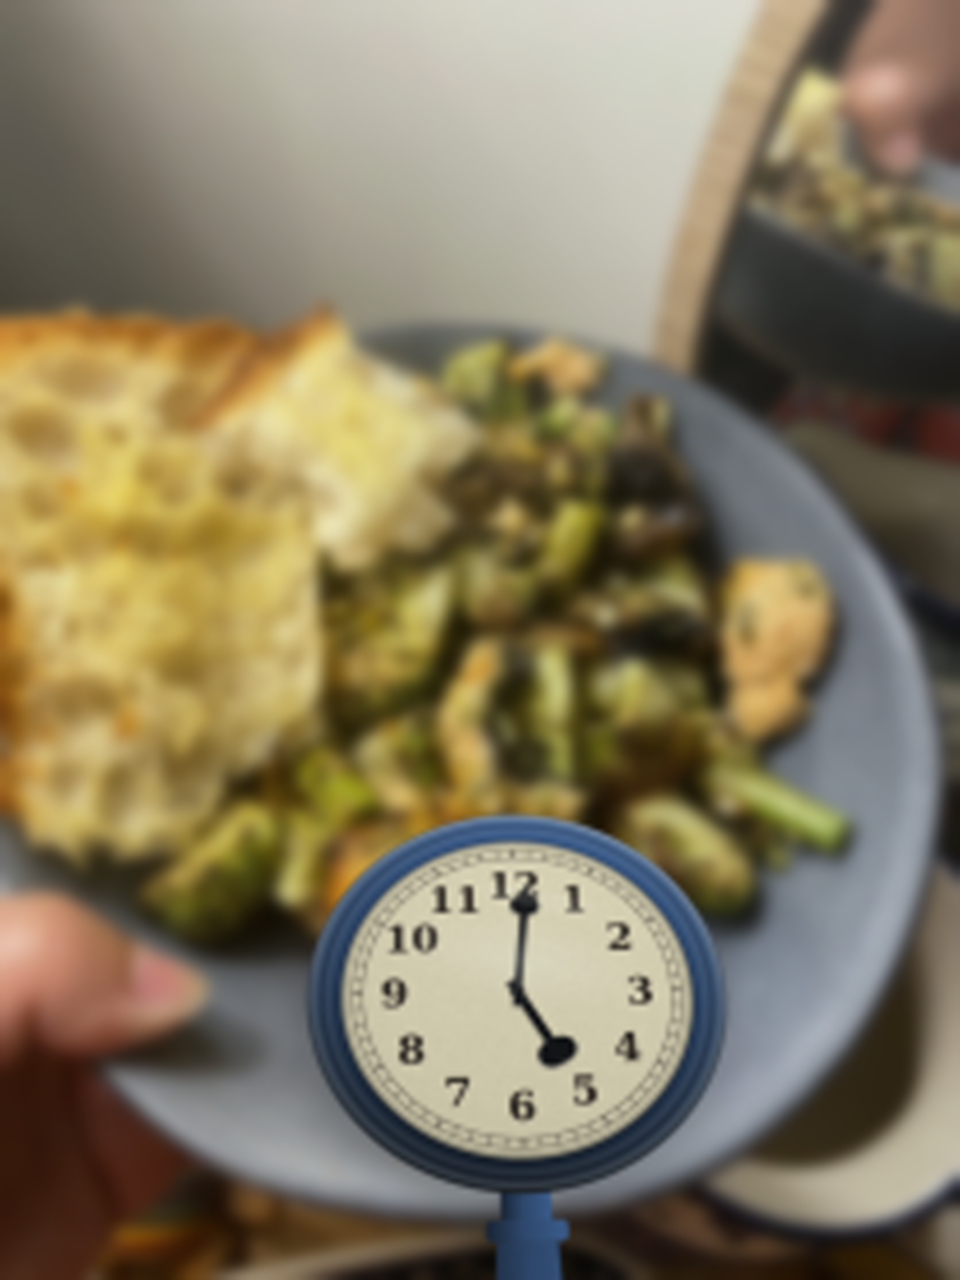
5.01
